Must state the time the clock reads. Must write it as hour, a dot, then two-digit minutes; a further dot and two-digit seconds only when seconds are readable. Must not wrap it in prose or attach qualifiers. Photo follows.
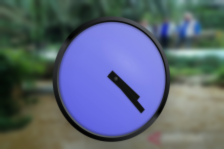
4.23
